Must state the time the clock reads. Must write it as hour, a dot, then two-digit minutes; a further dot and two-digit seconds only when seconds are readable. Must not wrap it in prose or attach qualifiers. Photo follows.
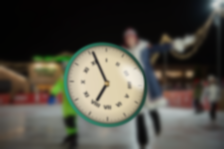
8.01
